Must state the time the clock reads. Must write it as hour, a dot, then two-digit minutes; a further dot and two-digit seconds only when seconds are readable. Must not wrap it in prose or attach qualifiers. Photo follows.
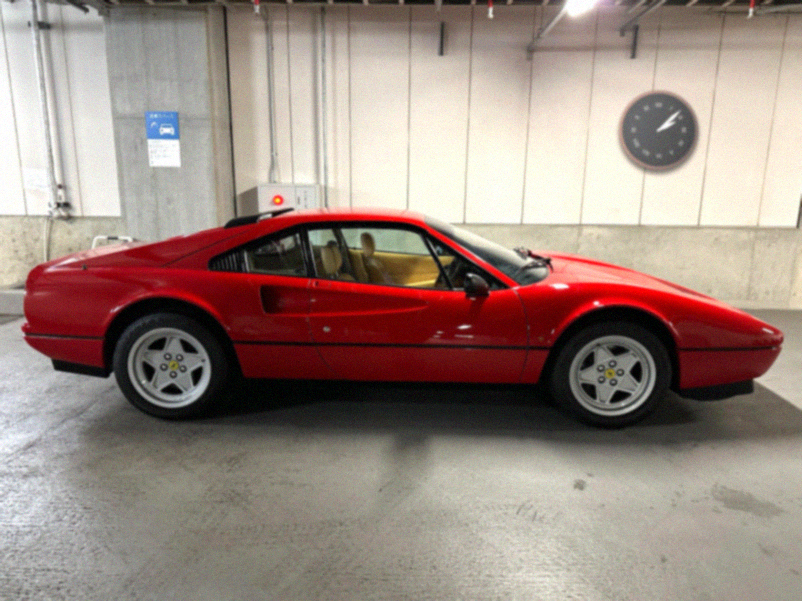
2.08
